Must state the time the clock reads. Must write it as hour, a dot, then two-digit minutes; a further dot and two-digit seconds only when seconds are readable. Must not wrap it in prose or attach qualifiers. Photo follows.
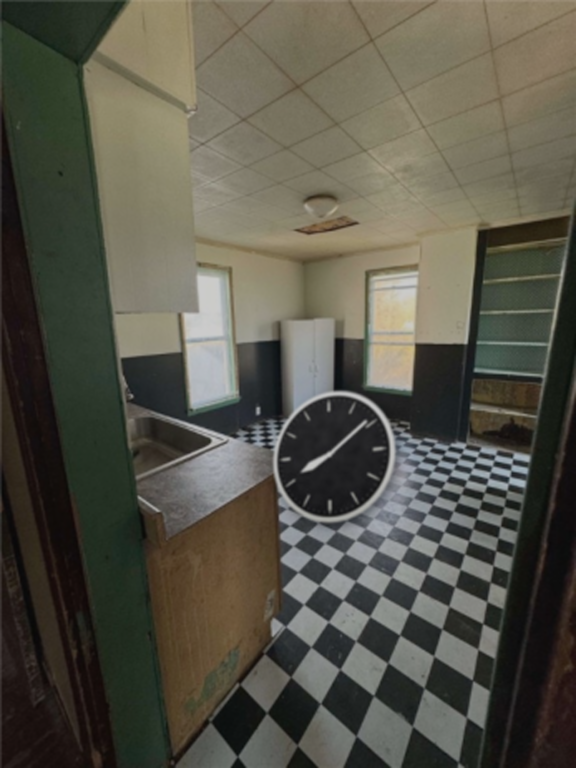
8.09
